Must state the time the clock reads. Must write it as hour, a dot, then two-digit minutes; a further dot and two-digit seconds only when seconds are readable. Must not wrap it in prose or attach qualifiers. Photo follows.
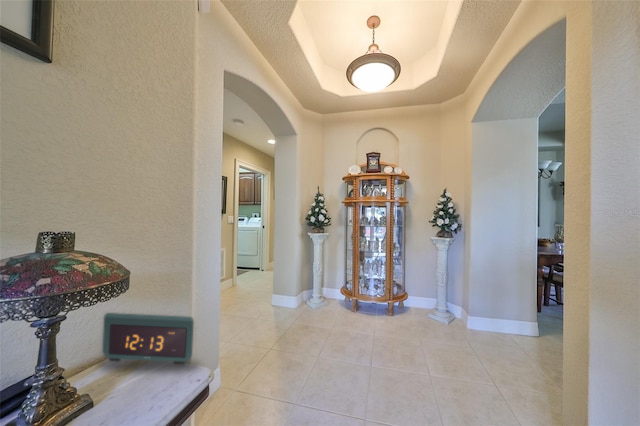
12.13
